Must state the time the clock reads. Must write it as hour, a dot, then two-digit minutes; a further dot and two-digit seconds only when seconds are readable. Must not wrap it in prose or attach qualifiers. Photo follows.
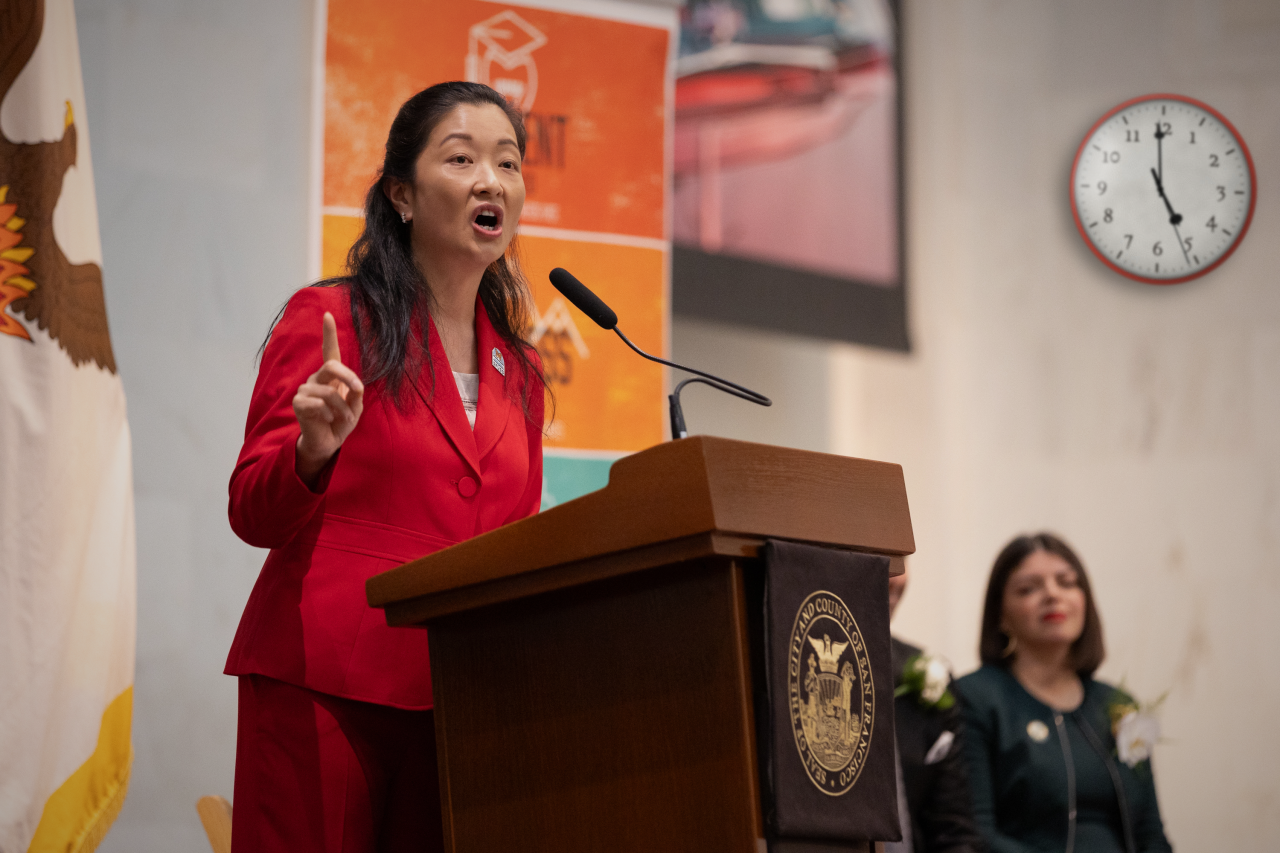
4.59.26
